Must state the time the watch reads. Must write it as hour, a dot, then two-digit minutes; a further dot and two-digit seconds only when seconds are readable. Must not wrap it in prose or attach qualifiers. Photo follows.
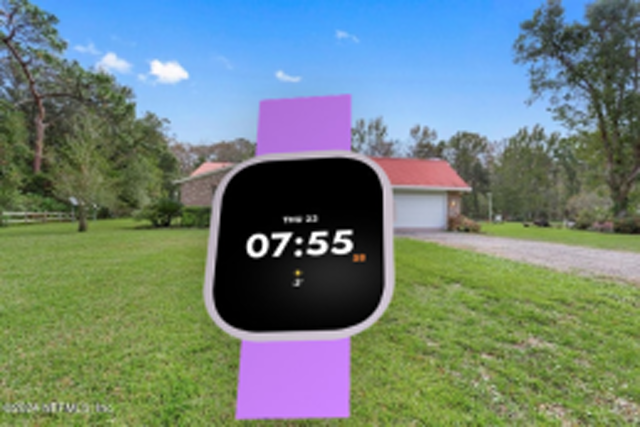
7.55
